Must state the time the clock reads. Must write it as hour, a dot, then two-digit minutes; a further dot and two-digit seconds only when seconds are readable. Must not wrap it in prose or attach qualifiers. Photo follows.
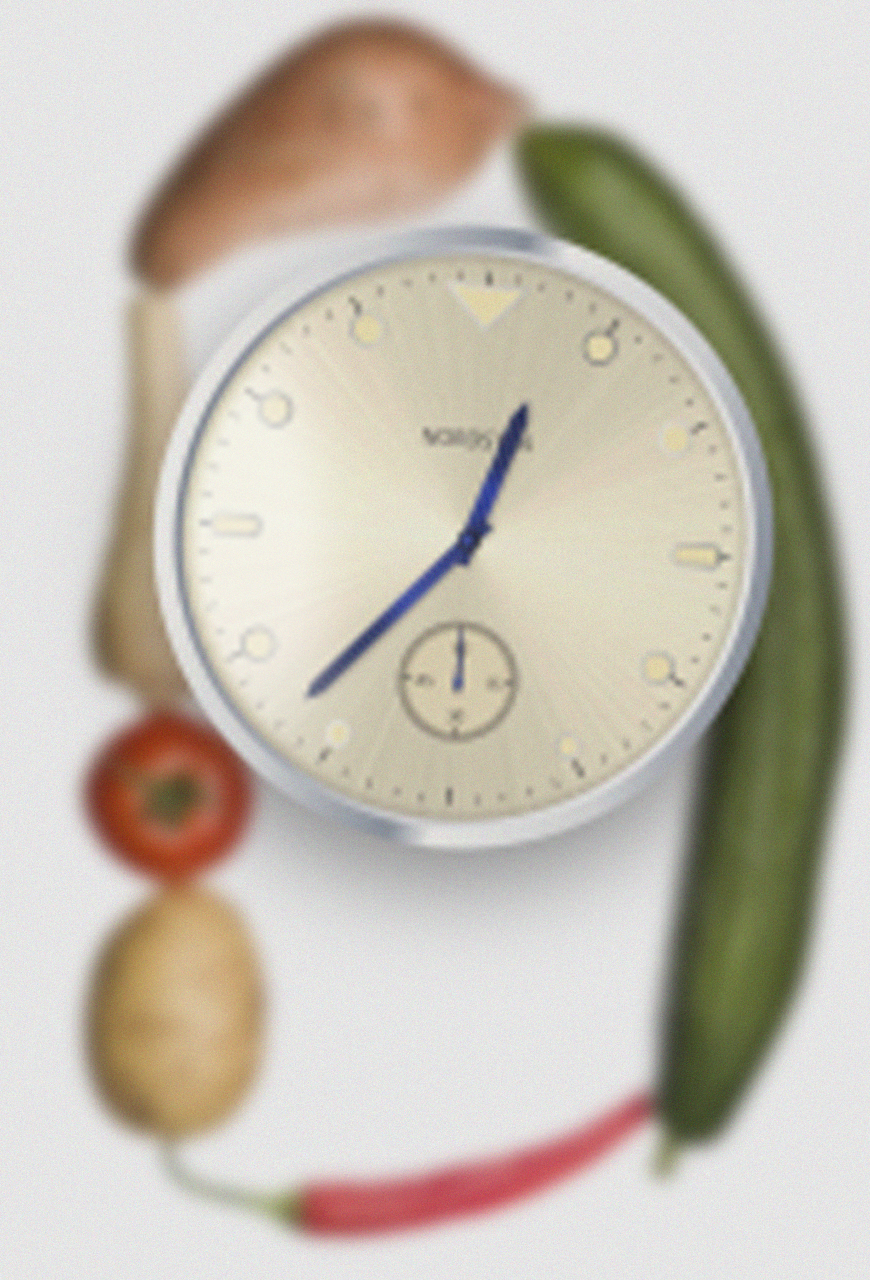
12.37
